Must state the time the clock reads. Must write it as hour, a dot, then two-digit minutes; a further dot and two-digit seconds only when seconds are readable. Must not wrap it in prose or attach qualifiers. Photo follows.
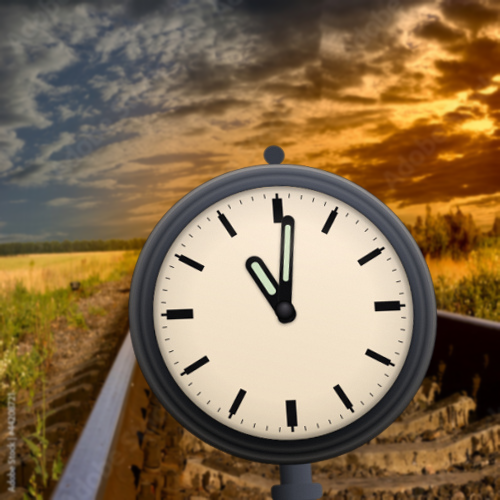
11.01
